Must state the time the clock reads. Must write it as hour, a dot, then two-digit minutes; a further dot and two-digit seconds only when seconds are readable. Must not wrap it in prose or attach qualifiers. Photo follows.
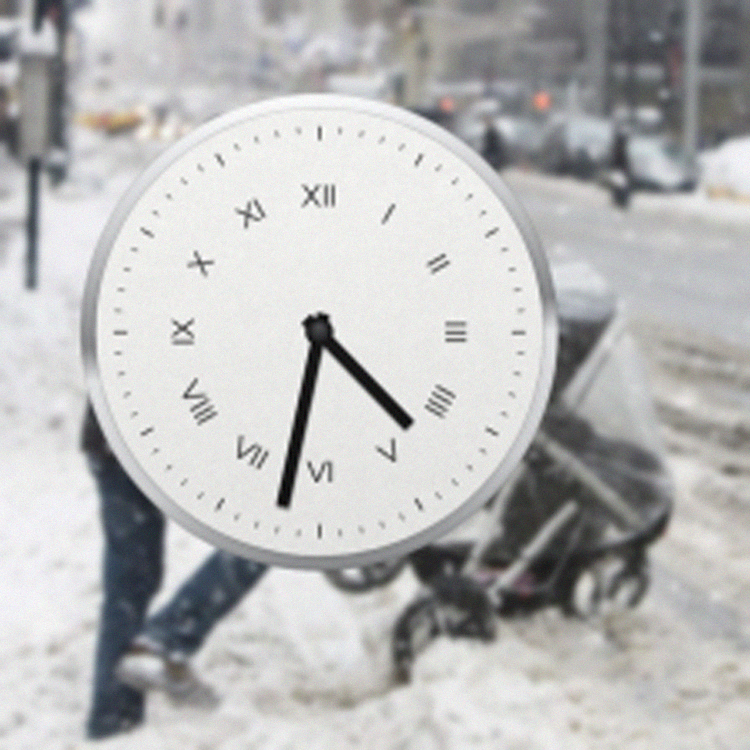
4.32
